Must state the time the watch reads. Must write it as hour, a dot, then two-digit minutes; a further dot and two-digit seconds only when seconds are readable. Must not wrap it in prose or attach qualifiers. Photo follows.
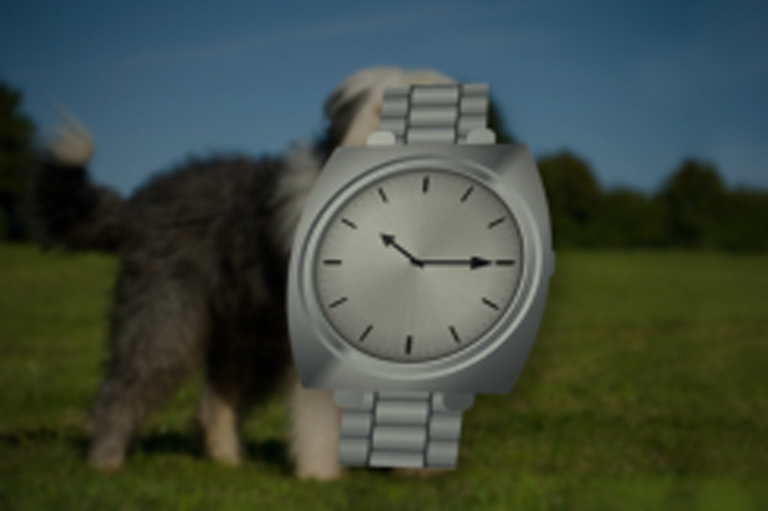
10.15
